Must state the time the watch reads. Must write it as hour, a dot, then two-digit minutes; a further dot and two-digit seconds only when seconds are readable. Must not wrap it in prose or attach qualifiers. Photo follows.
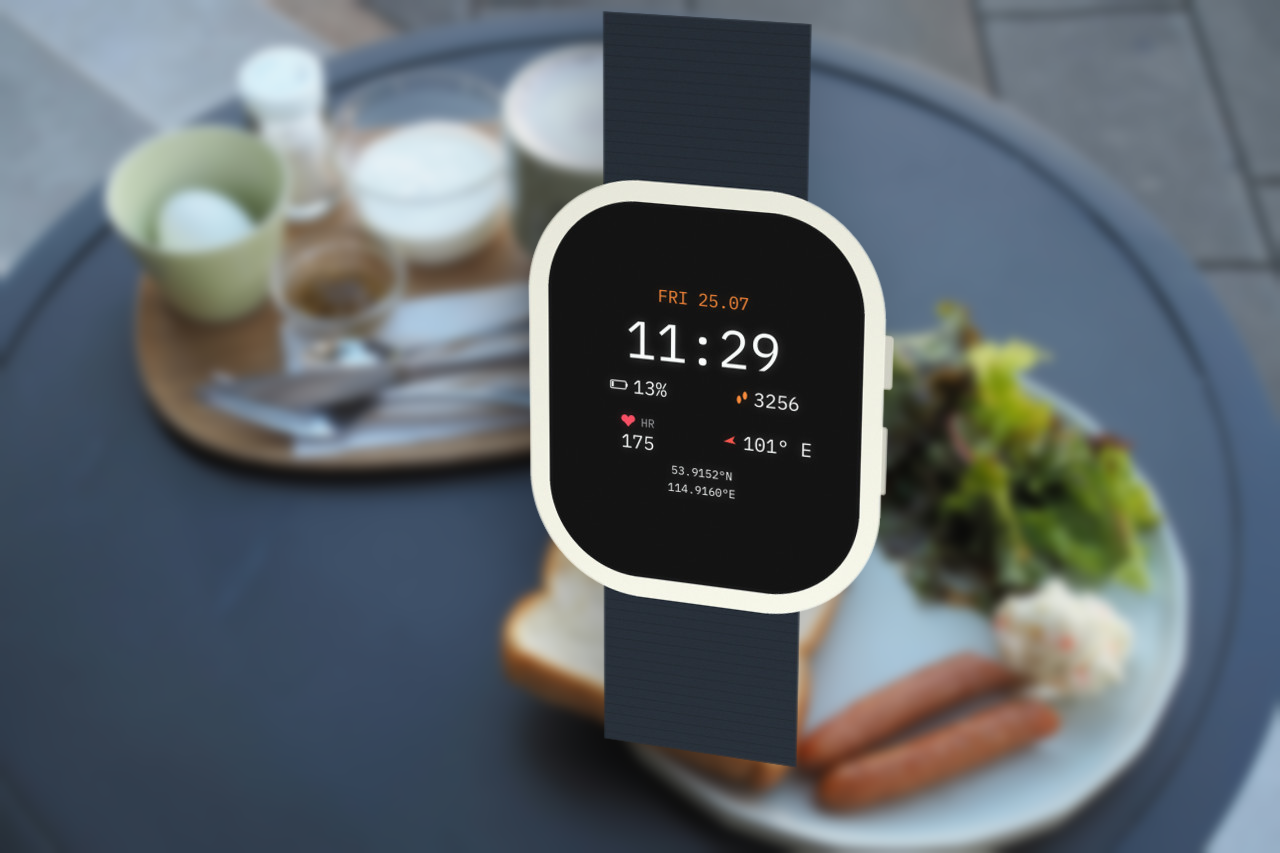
11.29
